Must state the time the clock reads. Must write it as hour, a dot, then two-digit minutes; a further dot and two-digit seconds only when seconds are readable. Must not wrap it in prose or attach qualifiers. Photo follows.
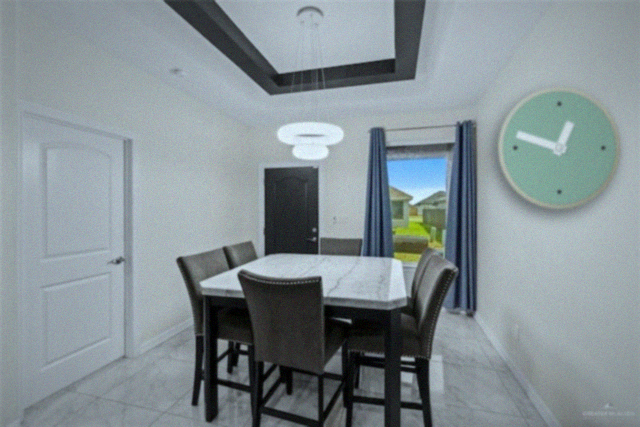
12.48
